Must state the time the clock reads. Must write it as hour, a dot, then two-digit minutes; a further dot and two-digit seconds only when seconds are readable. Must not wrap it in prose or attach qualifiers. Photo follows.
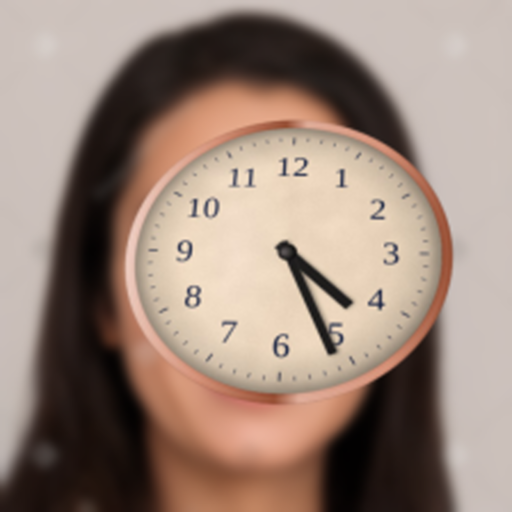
4.26
